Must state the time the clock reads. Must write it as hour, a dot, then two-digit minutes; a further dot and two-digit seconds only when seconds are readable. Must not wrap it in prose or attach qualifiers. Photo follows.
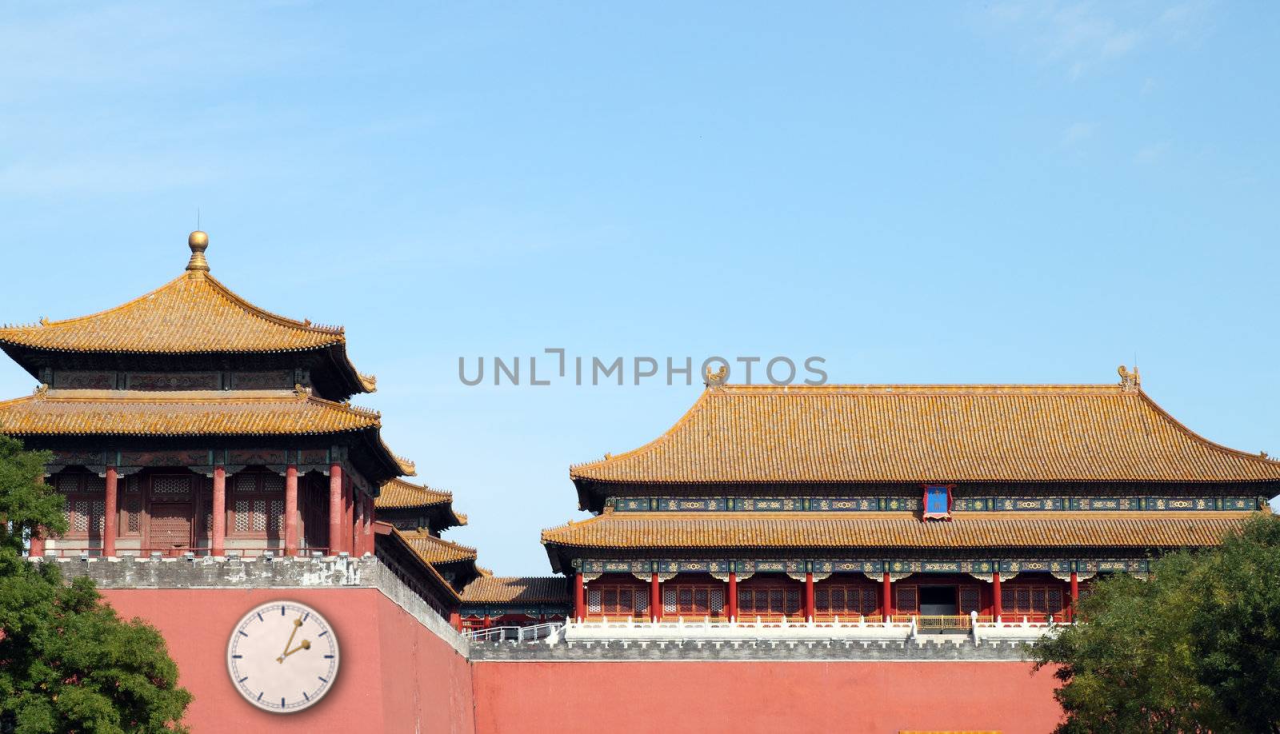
2.04
